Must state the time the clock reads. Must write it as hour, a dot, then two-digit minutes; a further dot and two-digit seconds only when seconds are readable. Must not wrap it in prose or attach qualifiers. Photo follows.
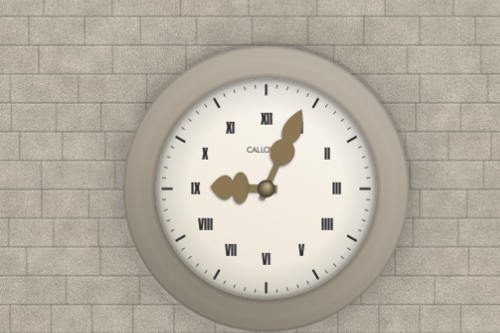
9.04
